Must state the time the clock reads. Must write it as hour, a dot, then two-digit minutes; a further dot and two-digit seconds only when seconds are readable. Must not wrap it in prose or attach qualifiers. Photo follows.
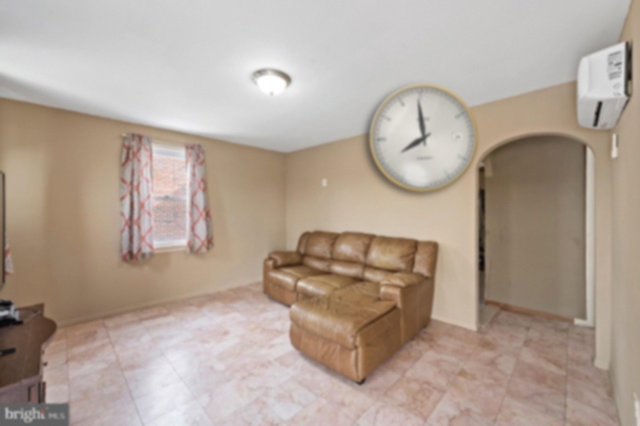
7.59
